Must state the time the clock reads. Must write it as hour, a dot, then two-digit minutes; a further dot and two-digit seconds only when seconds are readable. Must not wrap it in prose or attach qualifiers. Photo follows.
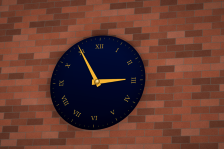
2.55
